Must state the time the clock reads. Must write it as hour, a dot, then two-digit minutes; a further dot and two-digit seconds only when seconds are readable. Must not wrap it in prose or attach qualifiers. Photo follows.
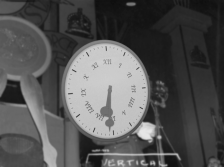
6.31
